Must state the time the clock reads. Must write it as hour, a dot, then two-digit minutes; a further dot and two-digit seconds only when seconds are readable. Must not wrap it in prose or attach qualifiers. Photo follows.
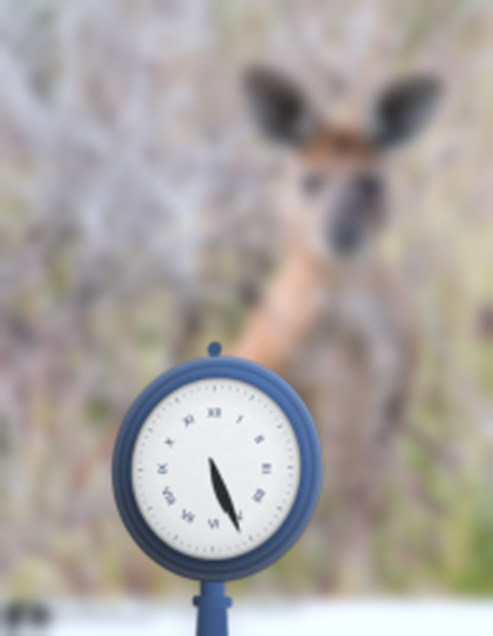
5.26
